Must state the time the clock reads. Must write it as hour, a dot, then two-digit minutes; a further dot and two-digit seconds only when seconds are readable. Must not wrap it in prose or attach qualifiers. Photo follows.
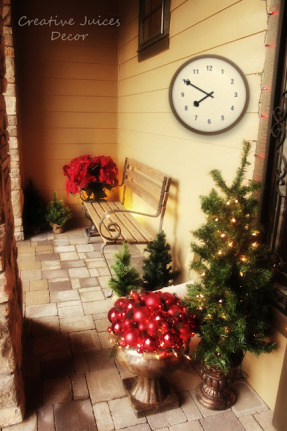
7.50
